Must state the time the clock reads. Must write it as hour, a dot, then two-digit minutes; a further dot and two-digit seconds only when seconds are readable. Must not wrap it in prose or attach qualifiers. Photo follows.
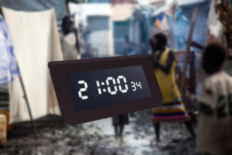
21.00.34
